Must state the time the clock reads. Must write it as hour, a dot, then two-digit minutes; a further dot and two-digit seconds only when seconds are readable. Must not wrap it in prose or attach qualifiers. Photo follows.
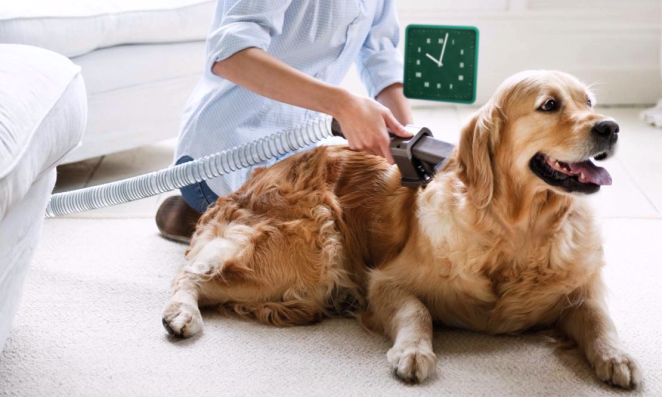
10.02
